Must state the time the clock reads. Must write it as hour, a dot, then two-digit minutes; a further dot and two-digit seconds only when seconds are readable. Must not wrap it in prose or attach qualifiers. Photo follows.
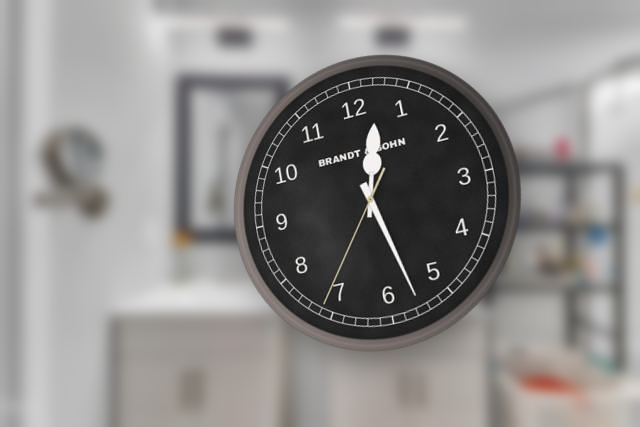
12.27.36
